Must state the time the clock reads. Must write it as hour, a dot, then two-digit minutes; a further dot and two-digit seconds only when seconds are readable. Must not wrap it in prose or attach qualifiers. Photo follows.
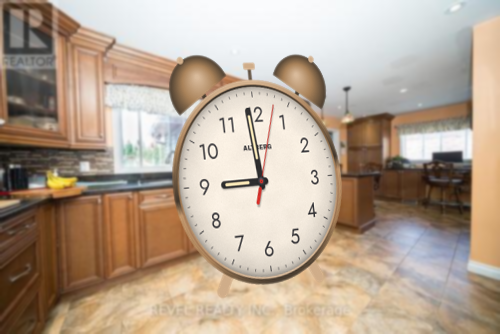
8.59.03
